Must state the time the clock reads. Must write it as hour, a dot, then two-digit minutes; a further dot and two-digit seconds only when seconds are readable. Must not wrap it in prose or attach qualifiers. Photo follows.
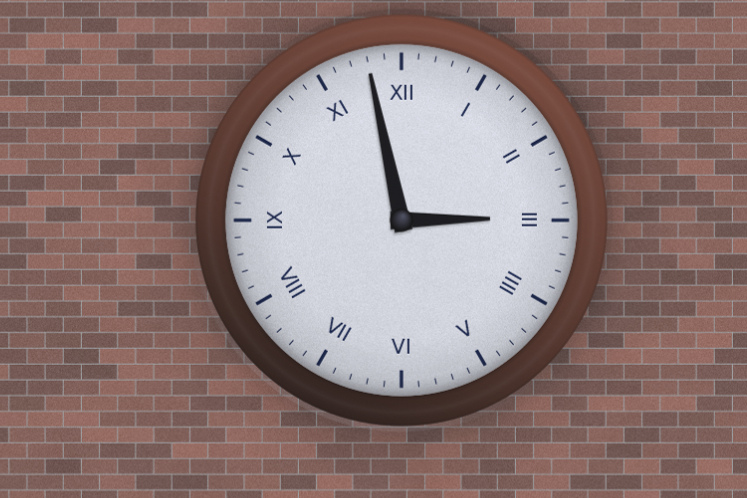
2.58
